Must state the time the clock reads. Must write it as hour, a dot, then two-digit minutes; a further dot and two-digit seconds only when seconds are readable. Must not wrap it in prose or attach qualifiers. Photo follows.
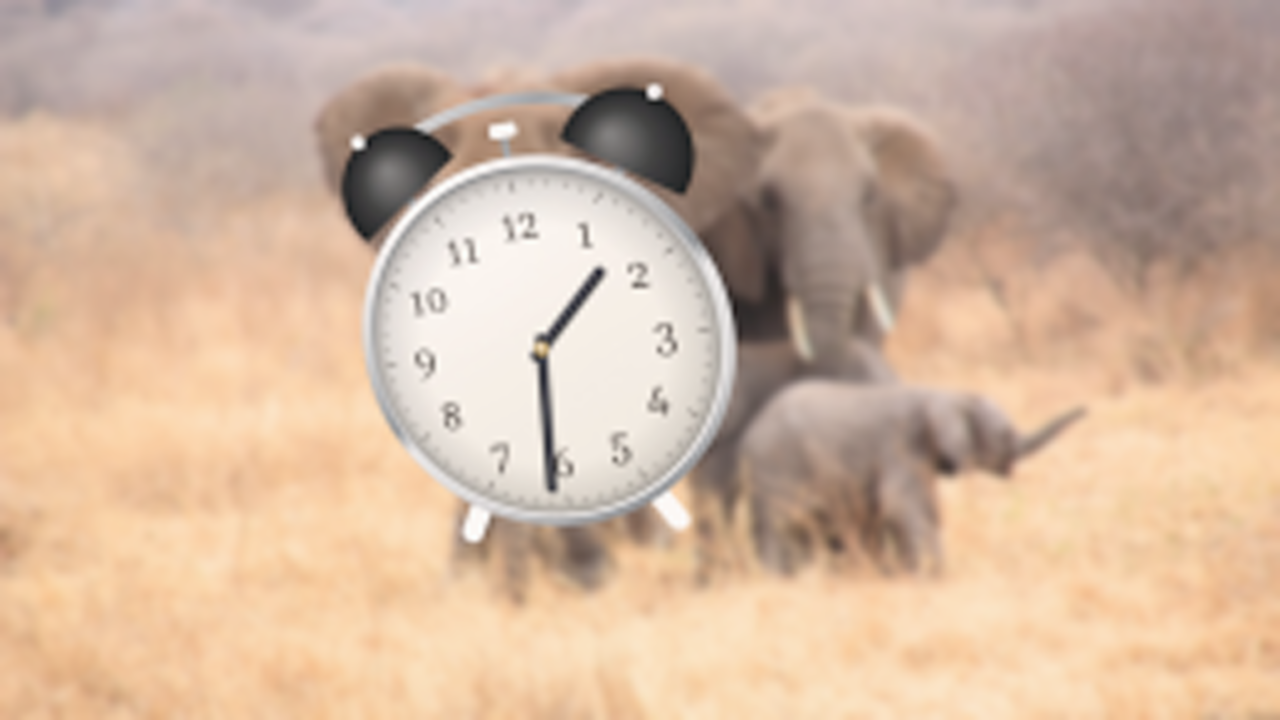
1.31
